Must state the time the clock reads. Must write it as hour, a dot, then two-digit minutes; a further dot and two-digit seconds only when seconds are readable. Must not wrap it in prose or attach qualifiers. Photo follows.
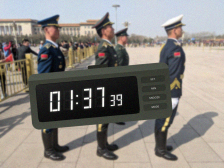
1.37.39
